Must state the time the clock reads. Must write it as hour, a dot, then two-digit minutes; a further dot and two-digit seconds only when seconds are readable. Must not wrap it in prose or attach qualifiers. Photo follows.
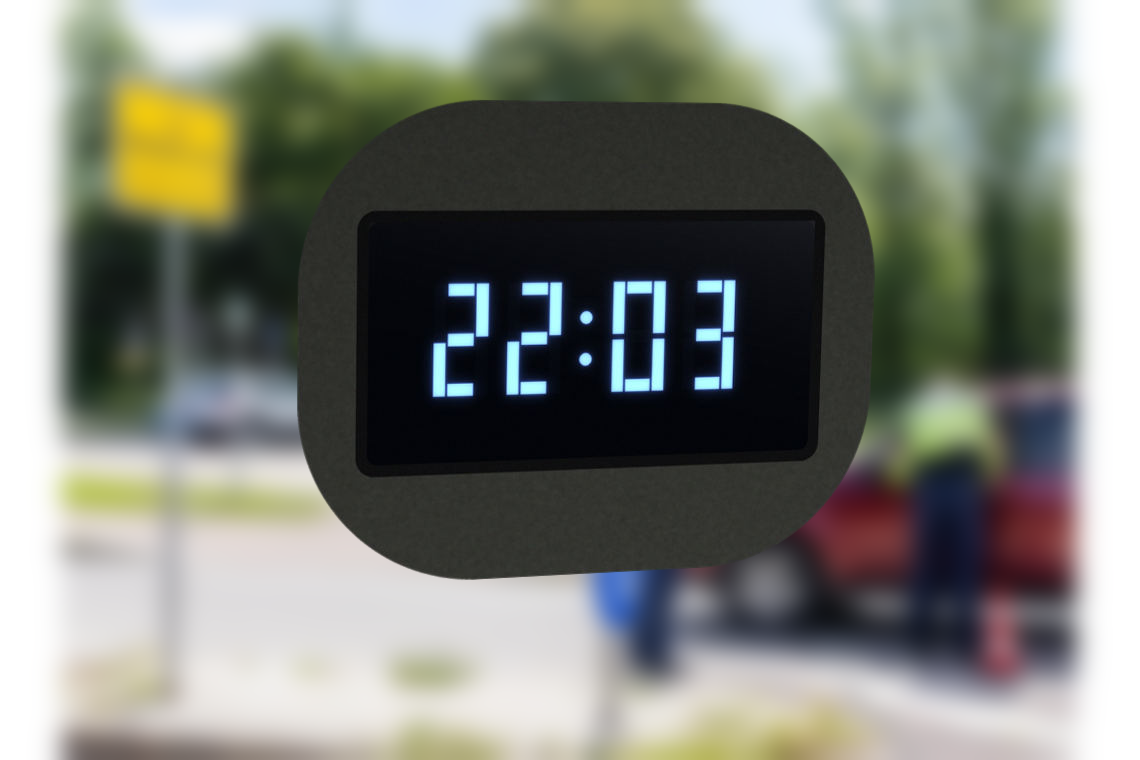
22.03
